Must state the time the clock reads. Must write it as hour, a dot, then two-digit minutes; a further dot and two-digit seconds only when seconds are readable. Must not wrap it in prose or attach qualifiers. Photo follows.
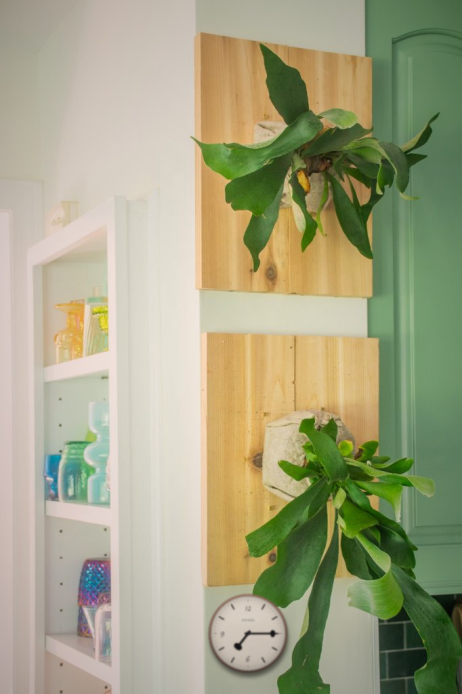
7.15
